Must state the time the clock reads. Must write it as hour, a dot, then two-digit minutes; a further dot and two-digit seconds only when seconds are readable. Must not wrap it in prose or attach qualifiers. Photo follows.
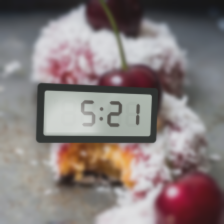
5.21
